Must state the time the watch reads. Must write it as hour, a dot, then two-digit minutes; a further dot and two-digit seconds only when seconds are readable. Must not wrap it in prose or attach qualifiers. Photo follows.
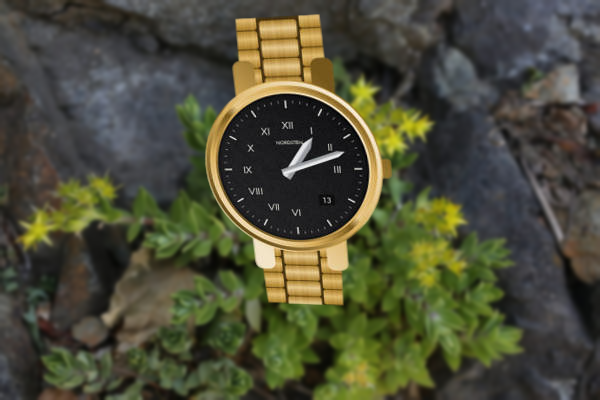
1.12
